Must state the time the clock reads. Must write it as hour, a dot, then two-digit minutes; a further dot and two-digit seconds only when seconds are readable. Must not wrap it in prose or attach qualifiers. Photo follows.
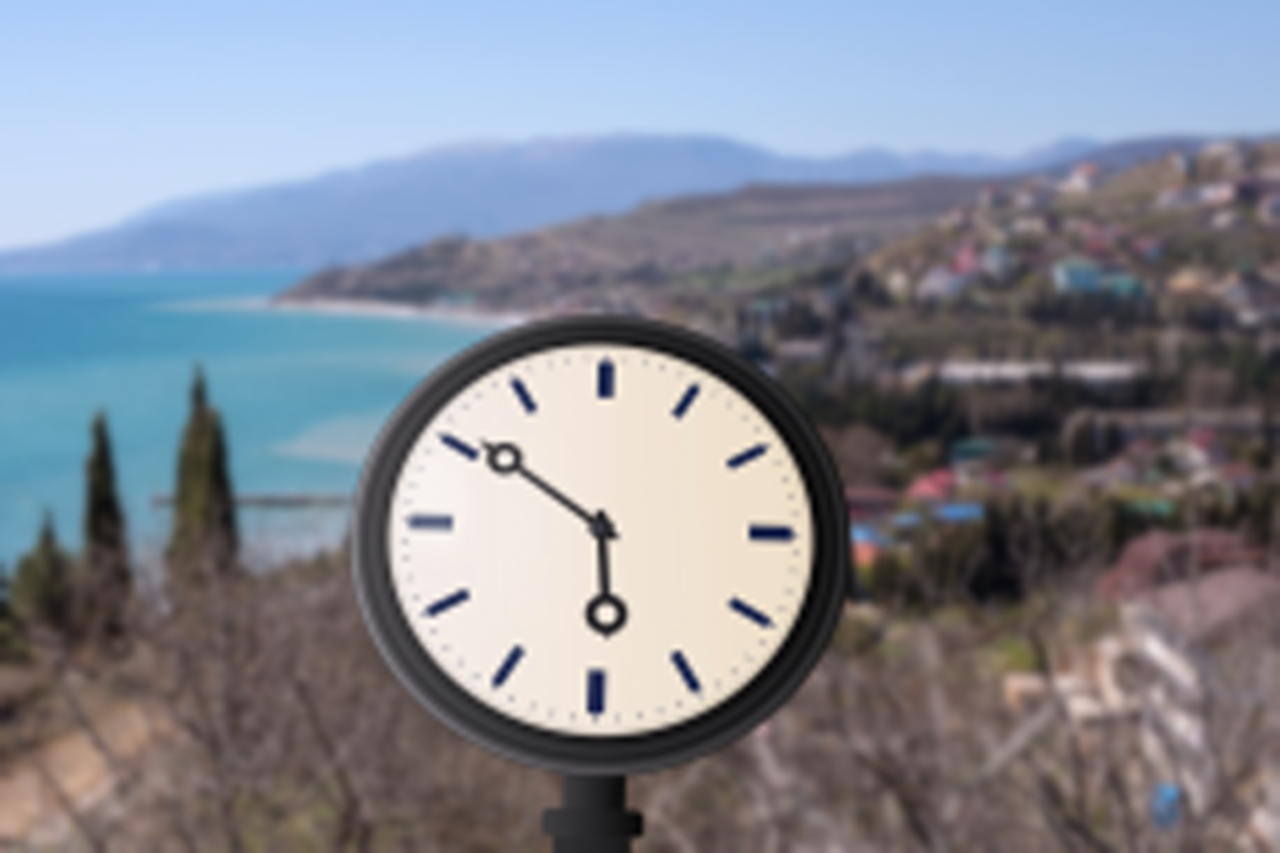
5.51
